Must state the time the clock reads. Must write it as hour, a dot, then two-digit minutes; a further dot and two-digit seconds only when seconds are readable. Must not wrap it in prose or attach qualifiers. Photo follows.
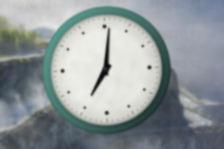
7.01
